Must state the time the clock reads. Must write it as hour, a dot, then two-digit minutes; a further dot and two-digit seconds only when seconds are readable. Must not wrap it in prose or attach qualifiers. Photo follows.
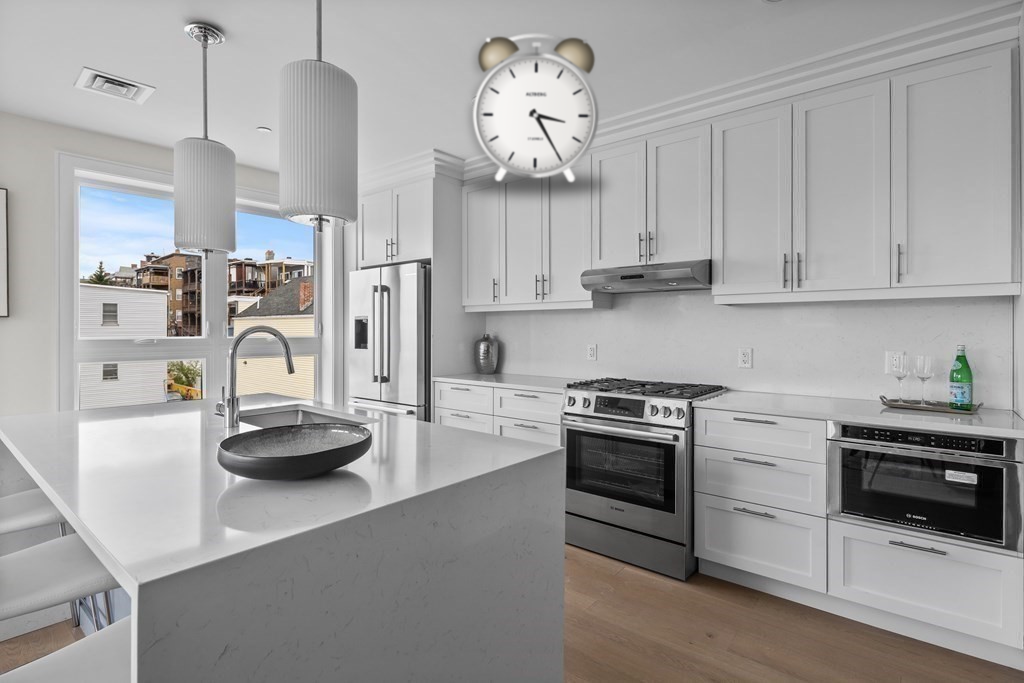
3.25
